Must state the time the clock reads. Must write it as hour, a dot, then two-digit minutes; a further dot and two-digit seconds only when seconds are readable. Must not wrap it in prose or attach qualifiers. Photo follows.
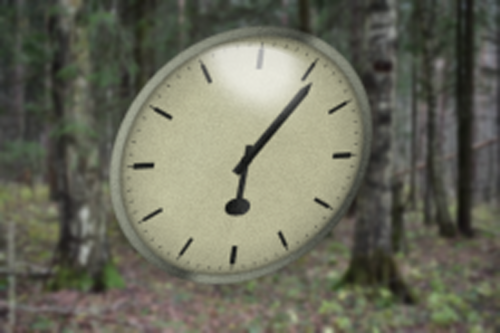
6.06
